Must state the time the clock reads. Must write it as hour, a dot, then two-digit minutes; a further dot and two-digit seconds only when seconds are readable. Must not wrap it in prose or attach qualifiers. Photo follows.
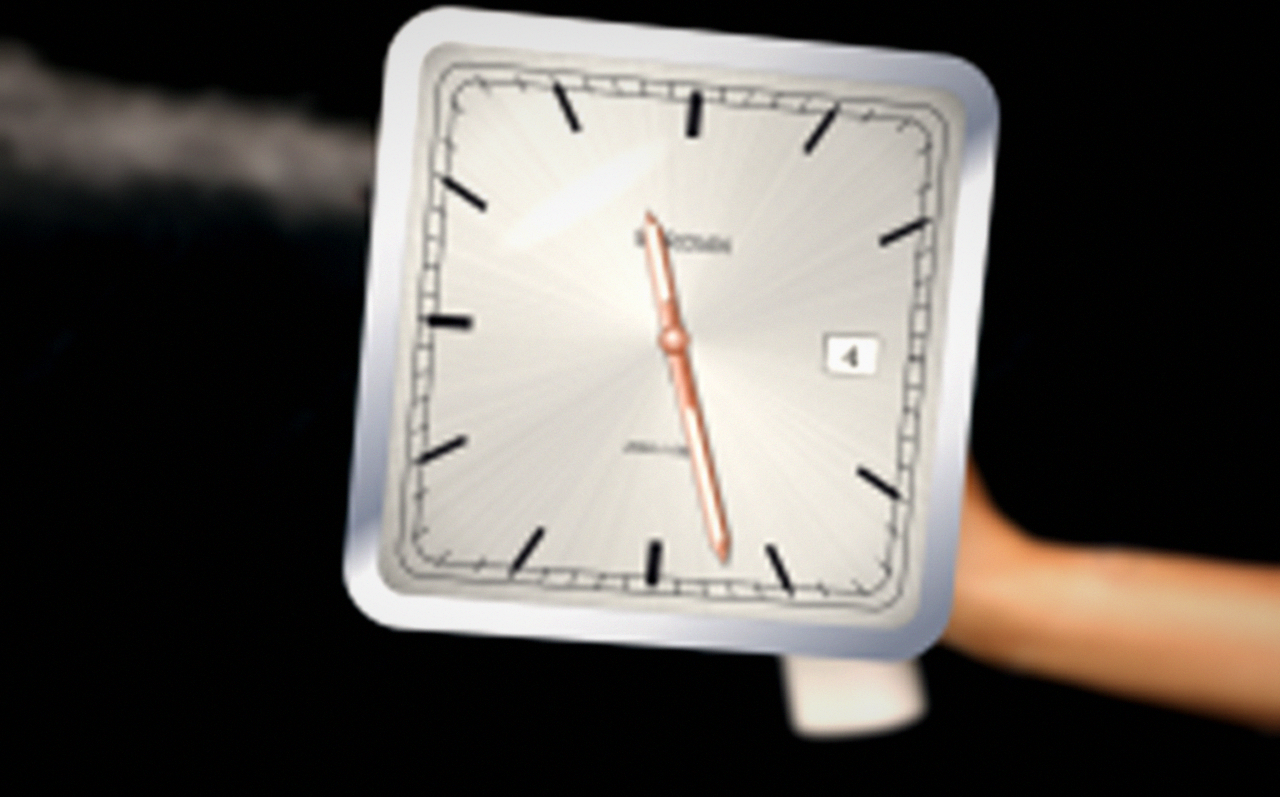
11.27
